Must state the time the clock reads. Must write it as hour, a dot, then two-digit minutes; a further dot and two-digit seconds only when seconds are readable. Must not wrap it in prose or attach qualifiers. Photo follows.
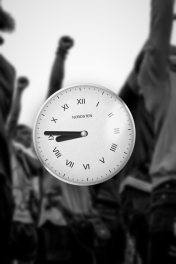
8.46
